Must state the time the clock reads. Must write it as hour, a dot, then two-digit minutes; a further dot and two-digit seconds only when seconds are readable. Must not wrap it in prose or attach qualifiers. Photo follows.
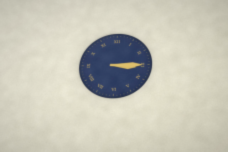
3.15
